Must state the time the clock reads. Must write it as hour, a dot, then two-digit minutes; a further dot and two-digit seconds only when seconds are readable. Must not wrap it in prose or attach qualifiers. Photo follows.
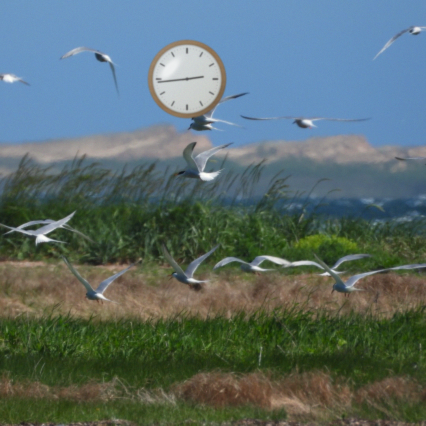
2.44
